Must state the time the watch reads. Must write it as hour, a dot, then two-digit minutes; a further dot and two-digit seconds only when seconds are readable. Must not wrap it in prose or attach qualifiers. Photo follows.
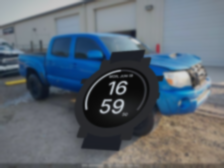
16.59
